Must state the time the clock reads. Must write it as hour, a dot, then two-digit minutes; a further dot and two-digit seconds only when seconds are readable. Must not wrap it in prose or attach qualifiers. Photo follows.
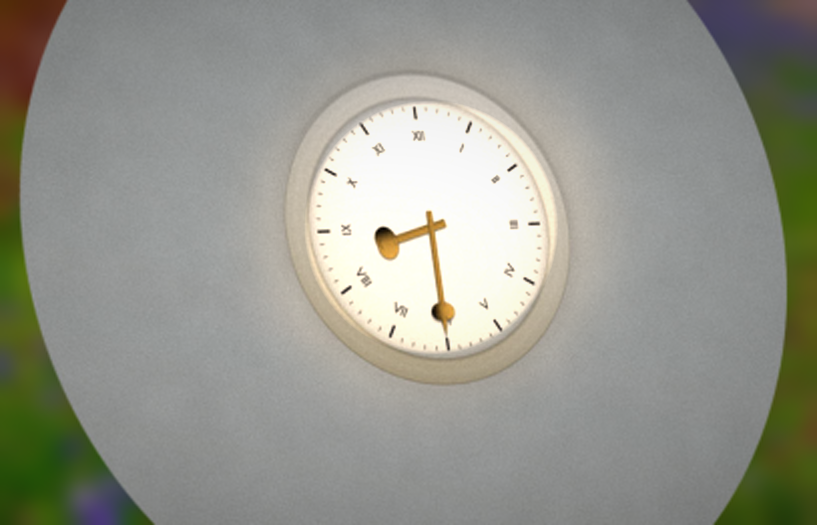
8.30
